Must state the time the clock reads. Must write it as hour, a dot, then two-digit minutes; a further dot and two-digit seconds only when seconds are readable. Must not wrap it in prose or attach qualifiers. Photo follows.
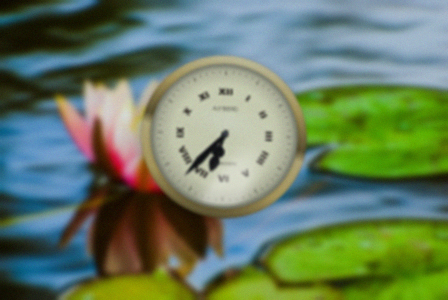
6.37
